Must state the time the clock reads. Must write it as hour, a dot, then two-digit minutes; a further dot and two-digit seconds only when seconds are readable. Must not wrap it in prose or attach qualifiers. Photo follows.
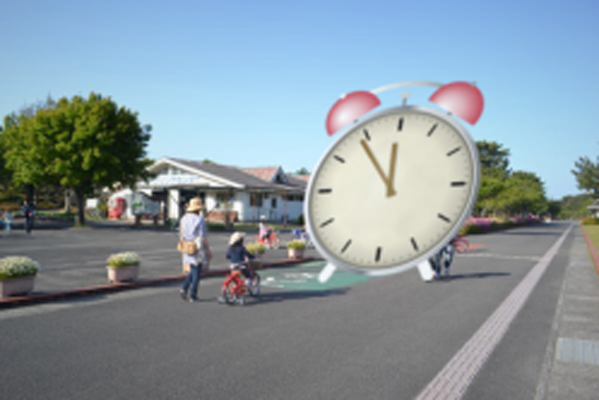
11.54
